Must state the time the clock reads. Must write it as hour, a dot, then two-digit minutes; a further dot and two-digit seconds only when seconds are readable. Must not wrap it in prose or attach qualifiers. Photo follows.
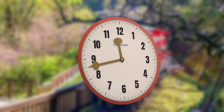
11.43
